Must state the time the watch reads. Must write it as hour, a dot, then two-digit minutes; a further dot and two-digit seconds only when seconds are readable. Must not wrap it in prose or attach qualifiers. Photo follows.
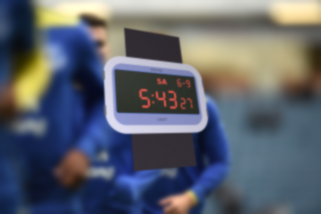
5.43.27
